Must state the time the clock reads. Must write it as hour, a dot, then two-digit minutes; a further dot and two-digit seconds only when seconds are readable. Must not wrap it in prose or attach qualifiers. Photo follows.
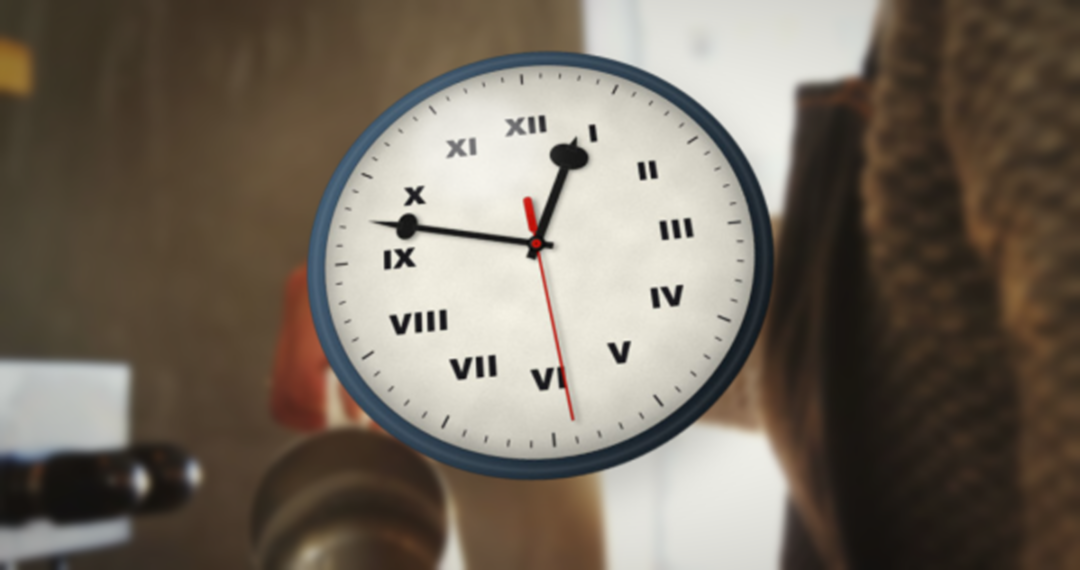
12.47.29
